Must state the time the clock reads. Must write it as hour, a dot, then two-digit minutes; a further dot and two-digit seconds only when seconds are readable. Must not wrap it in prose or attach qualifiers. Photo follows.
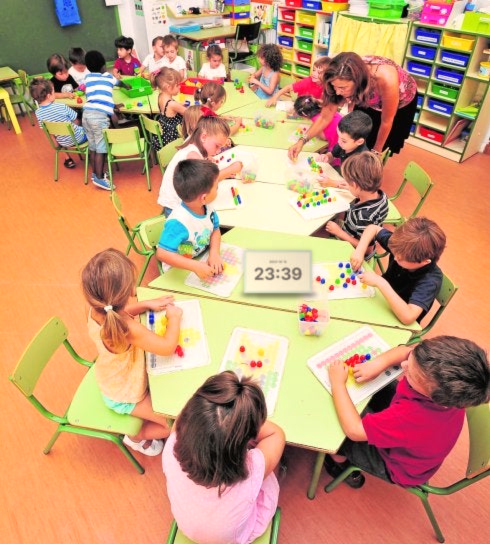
23.39
